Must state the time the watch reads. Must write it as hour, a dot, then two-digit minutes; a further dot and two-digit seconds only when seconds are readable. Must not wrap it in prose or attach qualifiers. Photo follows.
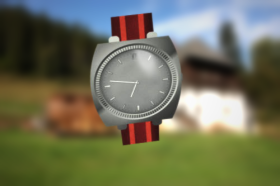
6.47
